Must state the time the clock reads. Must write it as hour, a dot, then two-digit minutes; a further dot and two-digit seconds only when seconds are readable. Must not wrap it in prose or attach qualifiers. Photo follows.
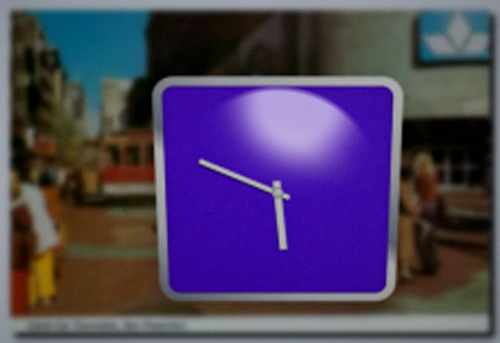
5.49
